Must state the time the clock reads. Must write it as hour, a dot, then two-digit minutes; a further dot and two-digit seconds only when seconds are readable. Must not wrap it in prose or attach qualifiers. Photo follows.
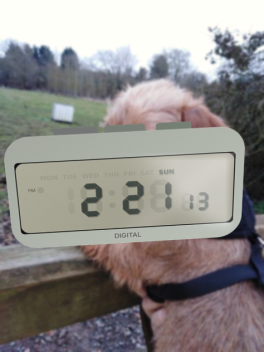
2.21.13
